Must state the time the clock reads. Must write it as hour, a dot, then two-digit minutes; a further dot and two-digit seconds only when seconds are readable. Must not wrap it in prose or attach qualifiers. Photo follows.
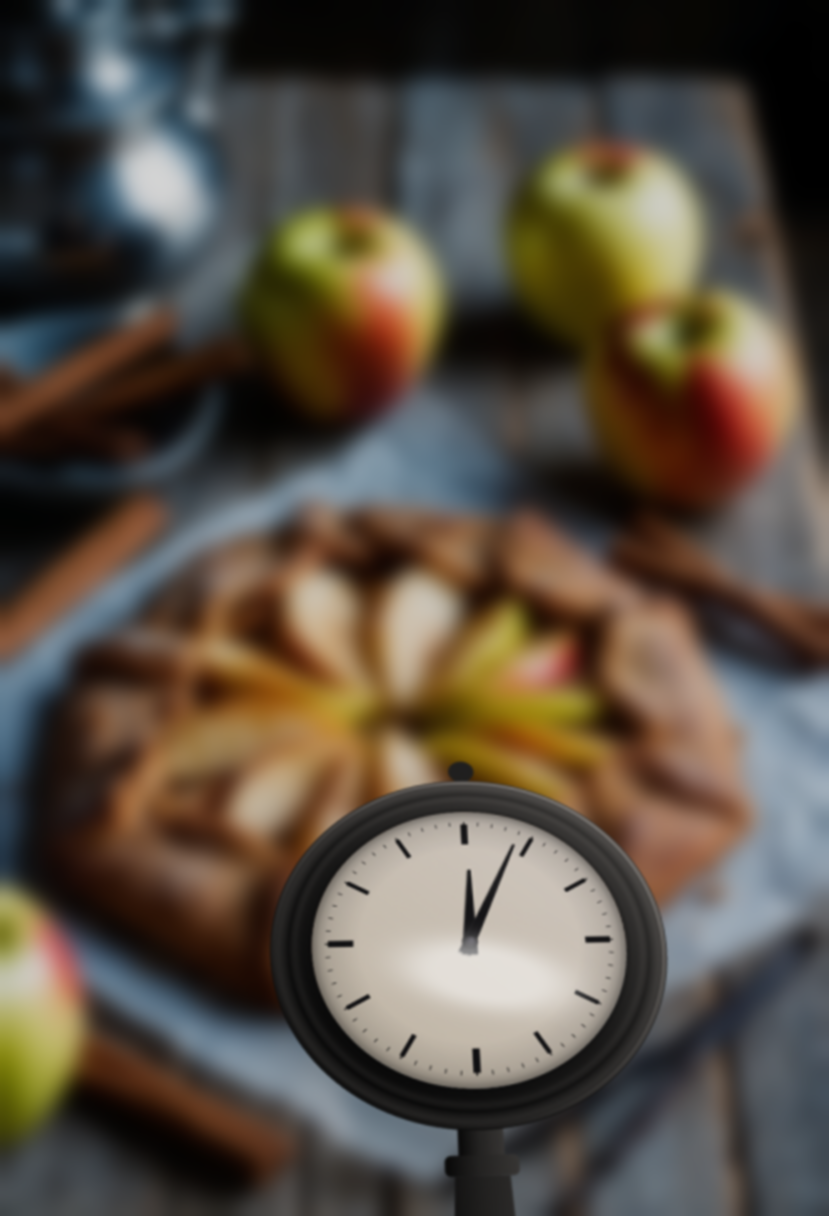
12.04
